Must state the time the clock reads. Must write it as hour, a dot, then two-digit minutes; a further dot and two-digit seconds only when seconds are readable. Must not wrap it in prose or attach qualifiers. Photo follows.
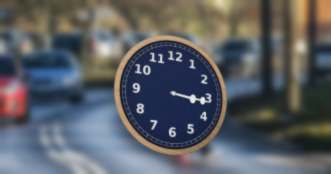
3.16
